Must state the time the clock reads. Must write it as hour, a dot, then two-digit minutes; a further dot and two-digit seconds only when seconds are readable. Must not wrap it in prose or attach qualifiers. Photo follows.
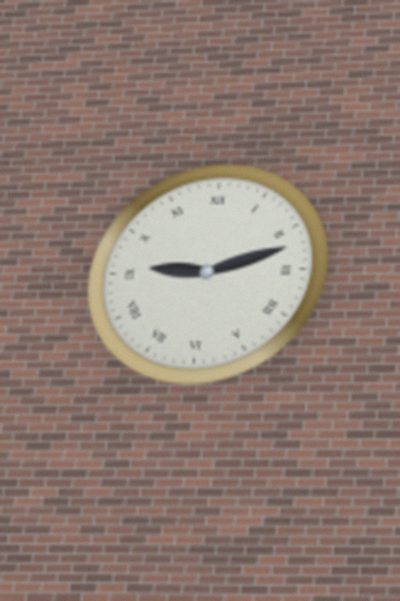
9.12
